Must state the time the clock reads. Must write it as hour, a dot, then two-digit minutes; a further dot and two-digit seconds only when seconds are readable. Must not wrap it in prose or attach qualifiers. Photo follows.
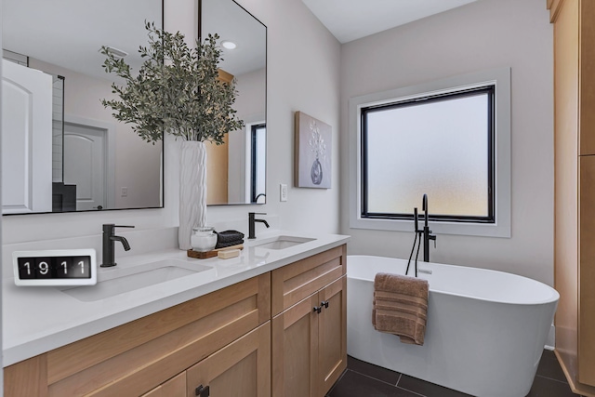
19.11
